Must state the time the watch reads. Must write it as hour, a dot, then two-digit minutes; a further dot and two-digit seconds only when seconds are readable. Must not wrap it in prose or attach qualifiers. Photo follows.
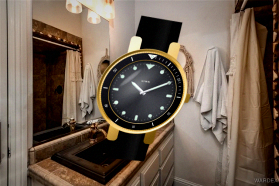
10.10
